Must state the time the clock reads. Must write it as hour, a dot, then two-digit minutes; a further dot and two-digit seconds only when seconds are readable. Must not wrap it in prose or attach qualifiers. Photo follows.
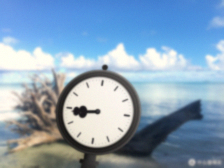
8.44
